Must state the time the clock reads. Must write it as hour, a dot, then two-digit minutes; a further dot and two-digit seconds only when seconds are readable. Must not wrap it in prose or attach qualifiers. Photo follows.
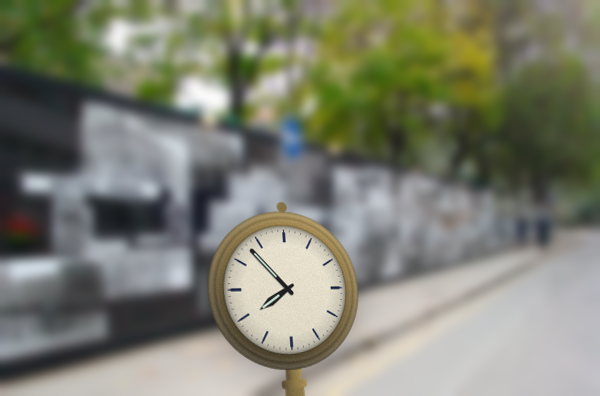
7.53
